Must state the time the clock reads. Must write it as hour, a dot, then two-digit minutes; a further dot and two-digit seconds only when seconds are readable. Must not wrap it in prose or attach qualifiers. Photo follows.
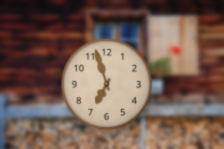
6.57
